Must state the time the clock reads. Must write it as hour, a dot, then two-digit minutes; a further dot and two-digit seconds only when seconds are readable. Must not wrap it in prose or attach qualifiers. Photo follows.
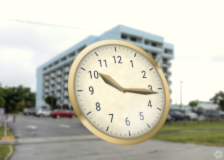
10.16
